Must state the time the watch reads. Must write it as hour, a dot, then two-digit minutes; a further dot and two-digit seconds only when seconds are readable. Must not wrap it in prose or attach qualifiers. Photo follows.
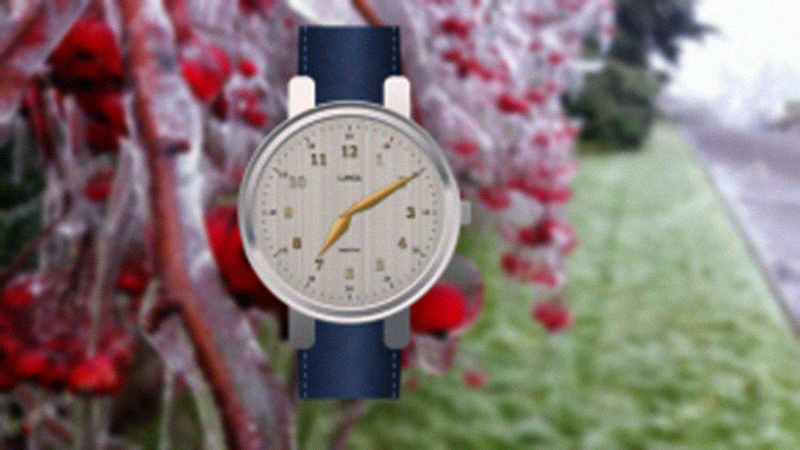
7.10
